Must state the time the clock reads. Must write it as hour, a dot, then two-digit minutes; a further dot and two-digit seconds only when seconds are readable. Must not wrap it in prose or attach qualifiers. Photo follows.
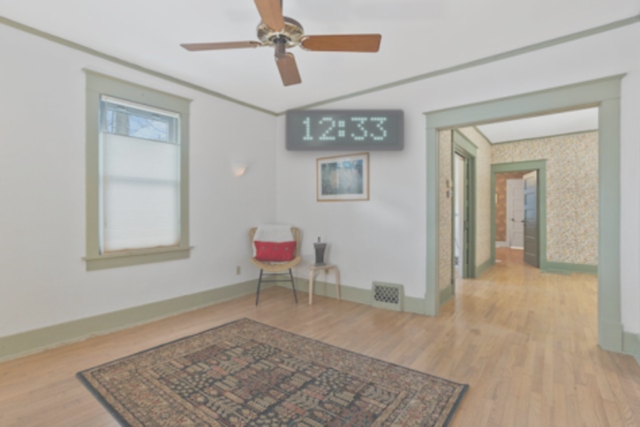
12.33
